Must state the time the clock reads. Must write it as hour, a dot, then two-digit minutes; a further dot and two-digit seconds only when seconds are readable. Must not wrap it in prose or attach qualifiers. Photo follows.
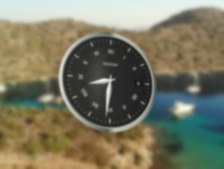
8.31
